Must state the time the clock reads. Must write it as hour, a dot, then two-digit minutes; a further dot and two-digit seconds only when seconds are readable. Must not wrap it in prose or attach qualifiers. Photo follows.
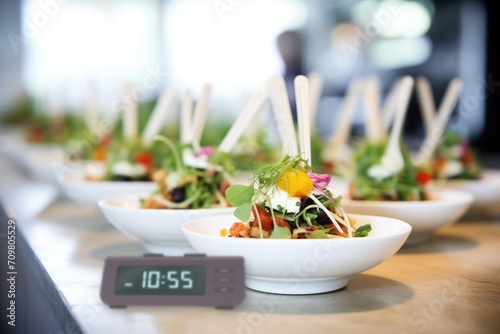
10.55
